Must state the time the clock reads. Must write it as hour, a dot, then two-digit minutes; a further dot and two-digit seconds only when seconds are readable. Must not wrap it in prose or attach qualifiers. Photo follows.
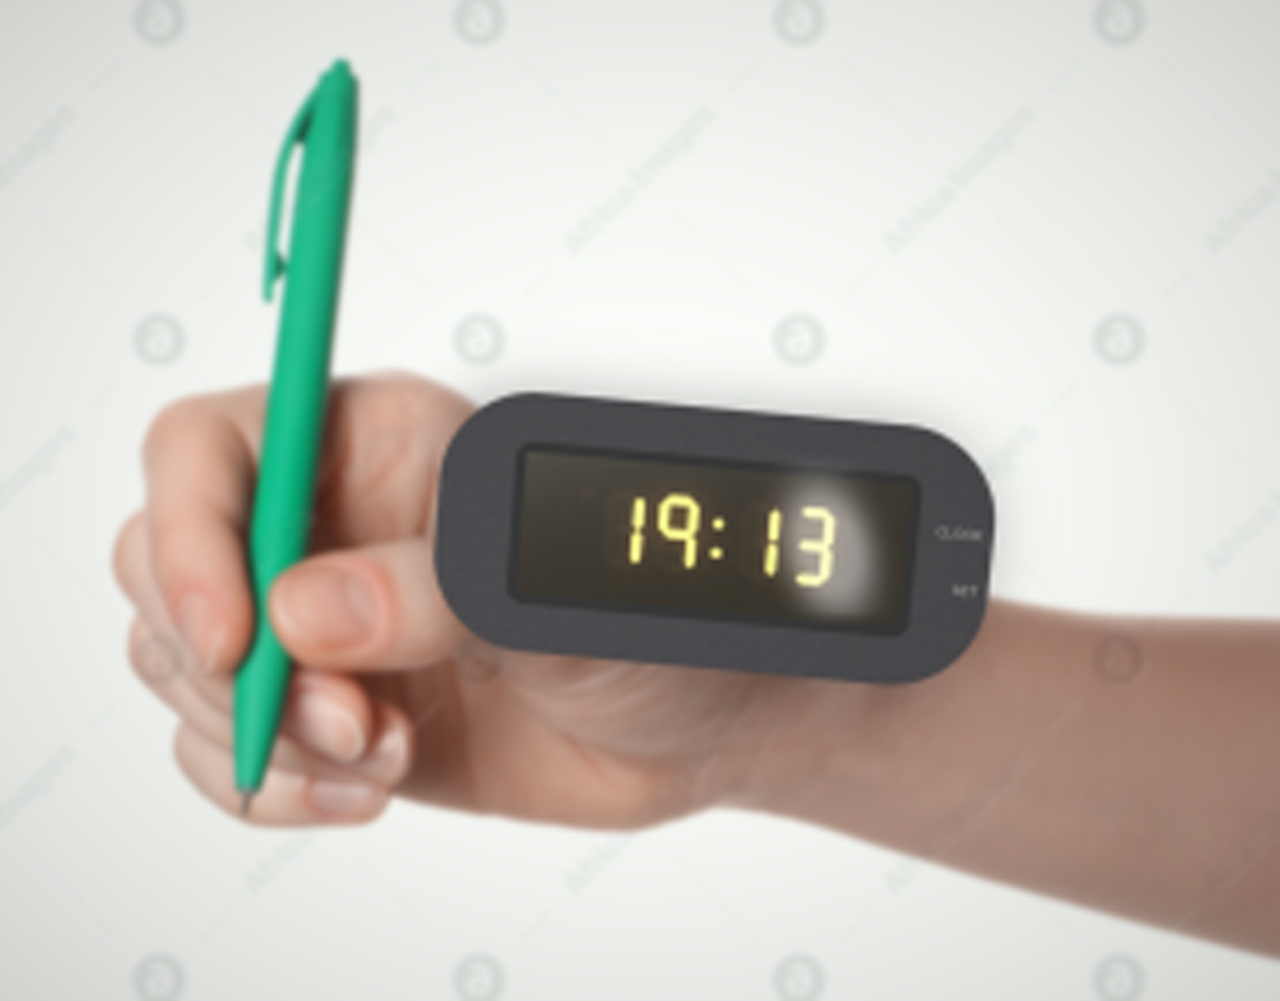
19.13
